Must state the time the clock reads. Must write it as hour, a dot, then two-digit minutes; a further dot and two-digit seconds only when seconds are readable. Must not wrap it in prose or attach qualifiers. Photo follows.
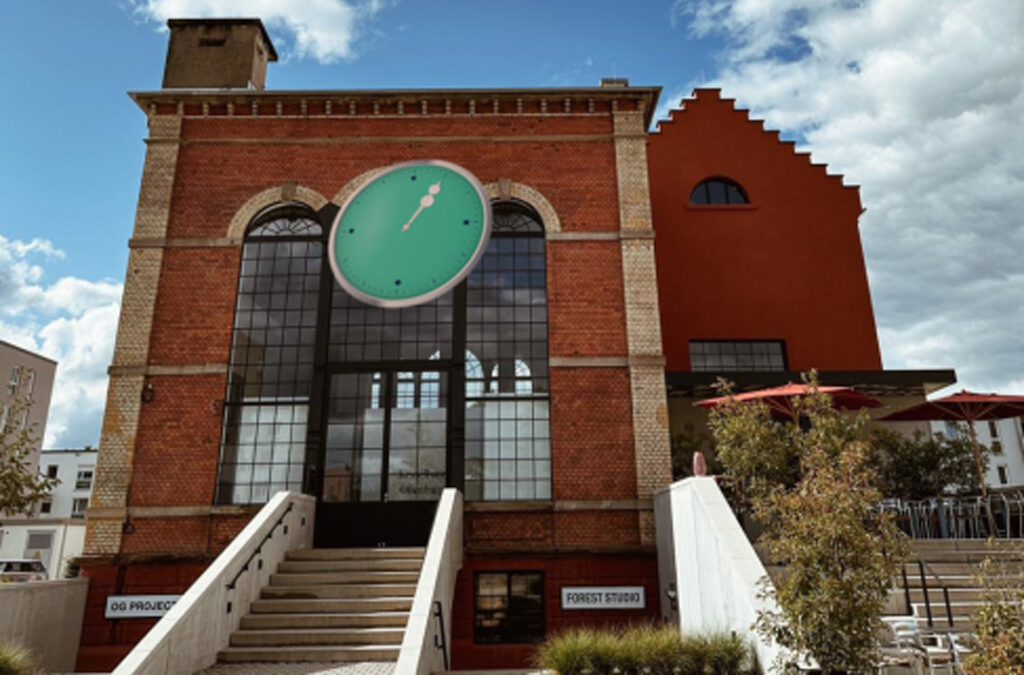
1.05
